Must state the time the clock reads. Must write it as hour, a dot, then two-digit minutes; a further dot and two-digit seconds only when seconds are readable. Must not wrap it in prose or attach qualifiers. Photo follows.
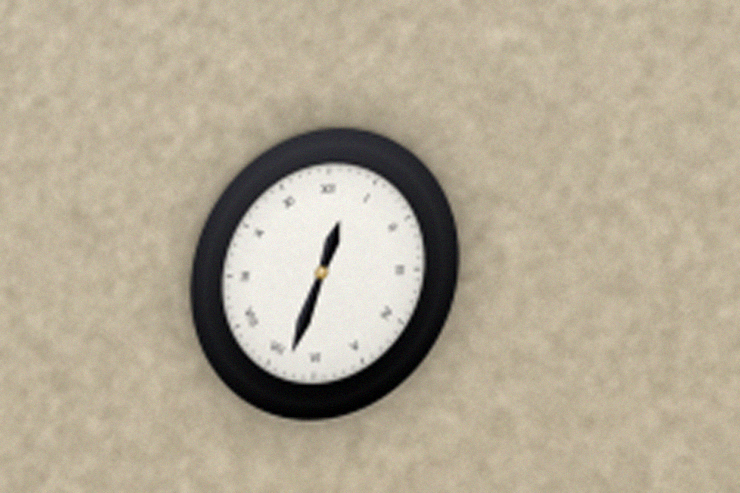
12.33
